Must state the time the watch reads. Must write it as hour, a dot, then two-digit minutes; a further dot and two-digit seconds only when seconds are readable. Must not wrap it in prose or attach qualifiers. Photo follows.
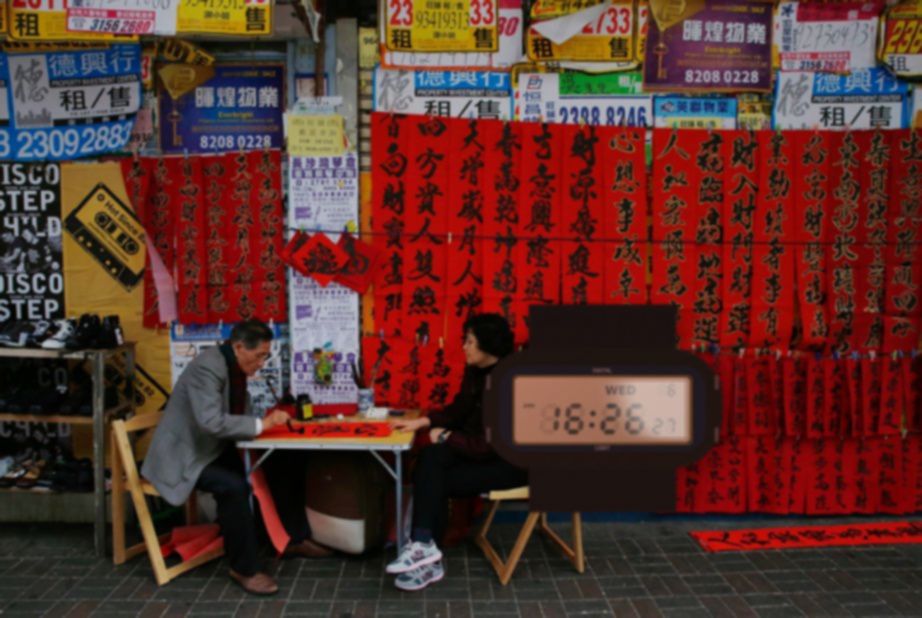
16.26.27
